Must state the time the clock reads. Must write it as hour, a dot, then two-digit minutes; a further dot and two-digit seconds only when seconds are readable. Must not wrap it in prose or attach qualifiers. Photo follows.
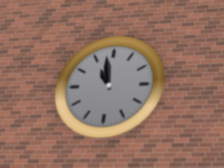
10.58
